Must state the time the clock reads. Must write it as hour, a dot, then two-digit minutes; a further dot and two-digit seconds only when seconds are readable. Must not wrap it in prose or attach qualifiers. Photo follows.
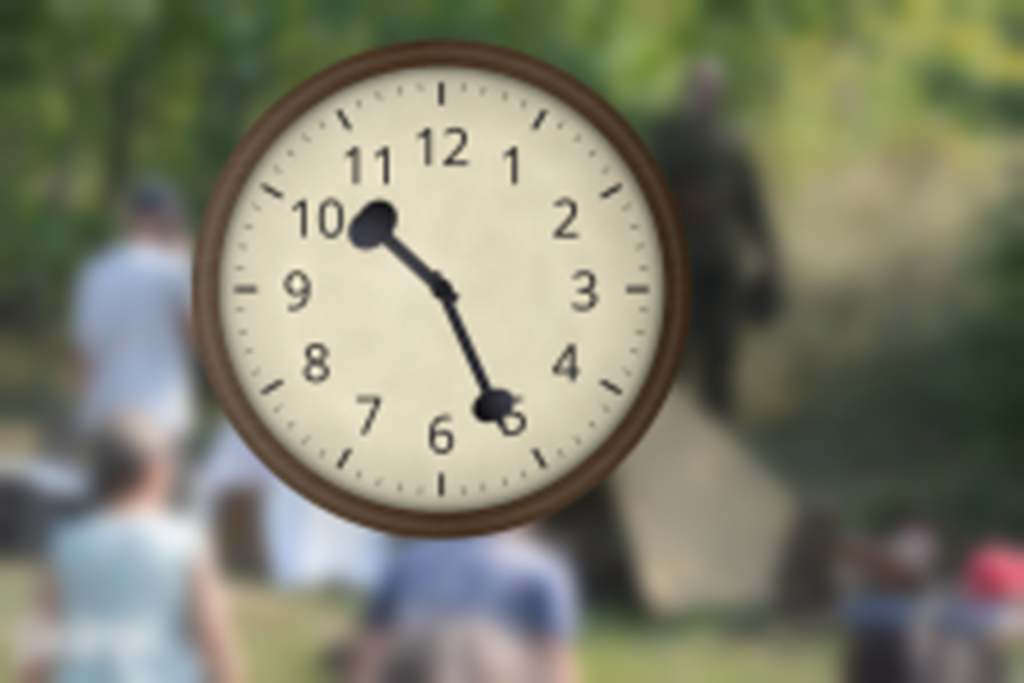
10.26
